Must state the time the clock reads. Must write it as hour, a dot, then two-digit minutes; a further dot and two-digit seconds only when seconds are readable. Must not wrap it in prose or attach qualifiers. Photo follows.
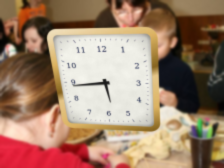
5.44
